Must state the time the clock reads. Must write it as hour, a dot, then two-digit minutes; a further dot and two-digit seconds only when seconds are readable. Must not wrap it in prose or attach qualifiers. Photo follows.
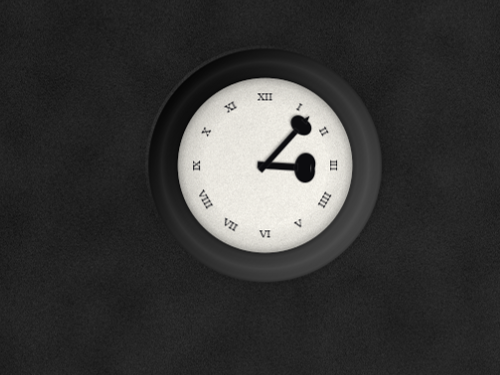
3.07
